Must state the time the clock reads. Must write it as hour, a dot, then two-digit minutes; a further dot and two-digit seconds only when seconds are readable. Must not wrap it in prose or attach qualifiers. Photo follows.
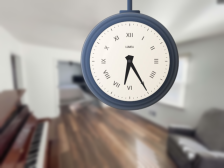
6.25
